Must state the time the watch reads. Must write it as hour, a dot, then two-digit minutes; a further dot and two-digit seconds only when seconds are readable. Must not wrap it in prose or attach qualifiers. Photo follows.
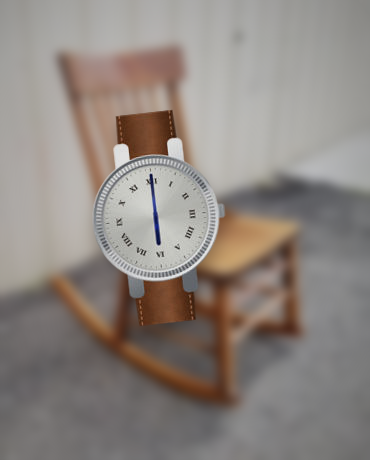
6.00
